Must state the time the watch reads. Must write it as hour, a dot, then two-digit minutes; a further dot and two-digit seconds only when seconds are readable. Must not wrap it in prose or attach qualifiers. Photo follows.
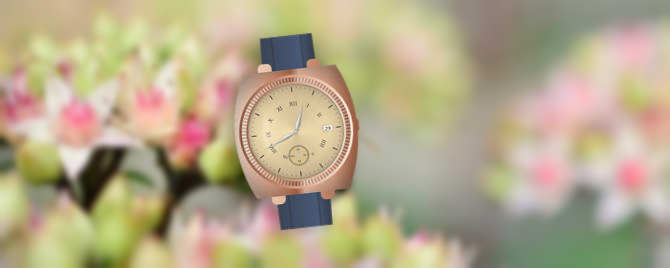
12.41
